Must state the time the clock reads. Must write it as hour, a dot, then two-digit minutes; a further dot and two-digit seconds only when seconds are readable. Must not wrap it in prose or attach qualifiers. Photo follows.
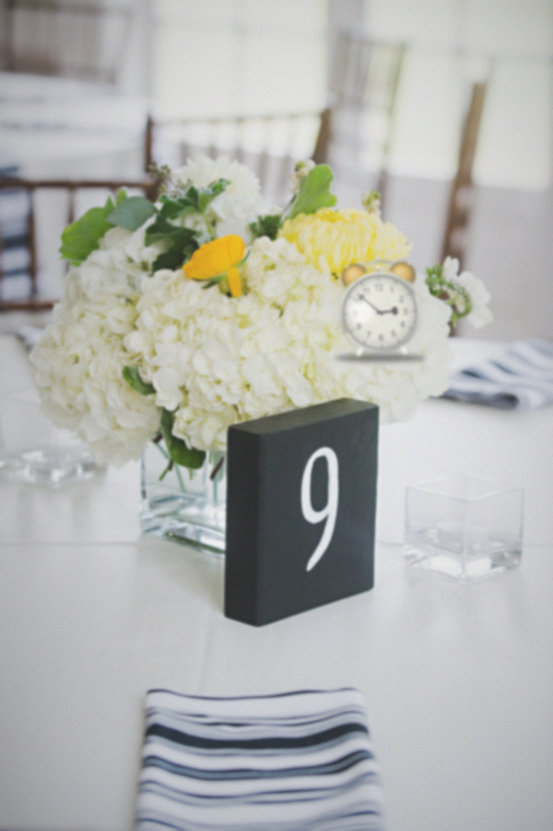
2.52
